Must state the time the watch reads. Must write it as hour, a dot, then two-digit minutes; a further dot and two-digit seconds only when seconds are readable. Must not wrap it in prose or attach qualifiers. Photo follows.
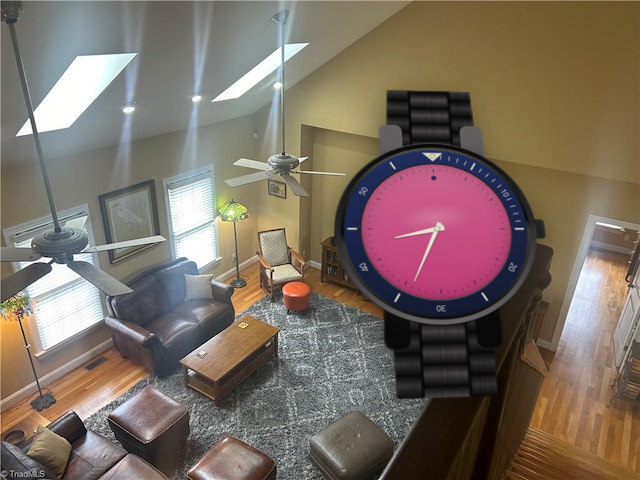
8.34
